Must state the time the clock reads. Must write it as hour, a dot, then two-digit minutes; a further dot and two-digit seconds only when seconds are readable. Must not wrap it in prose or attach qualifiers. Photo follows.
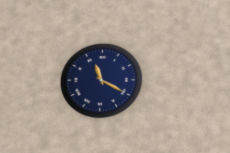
11.20
